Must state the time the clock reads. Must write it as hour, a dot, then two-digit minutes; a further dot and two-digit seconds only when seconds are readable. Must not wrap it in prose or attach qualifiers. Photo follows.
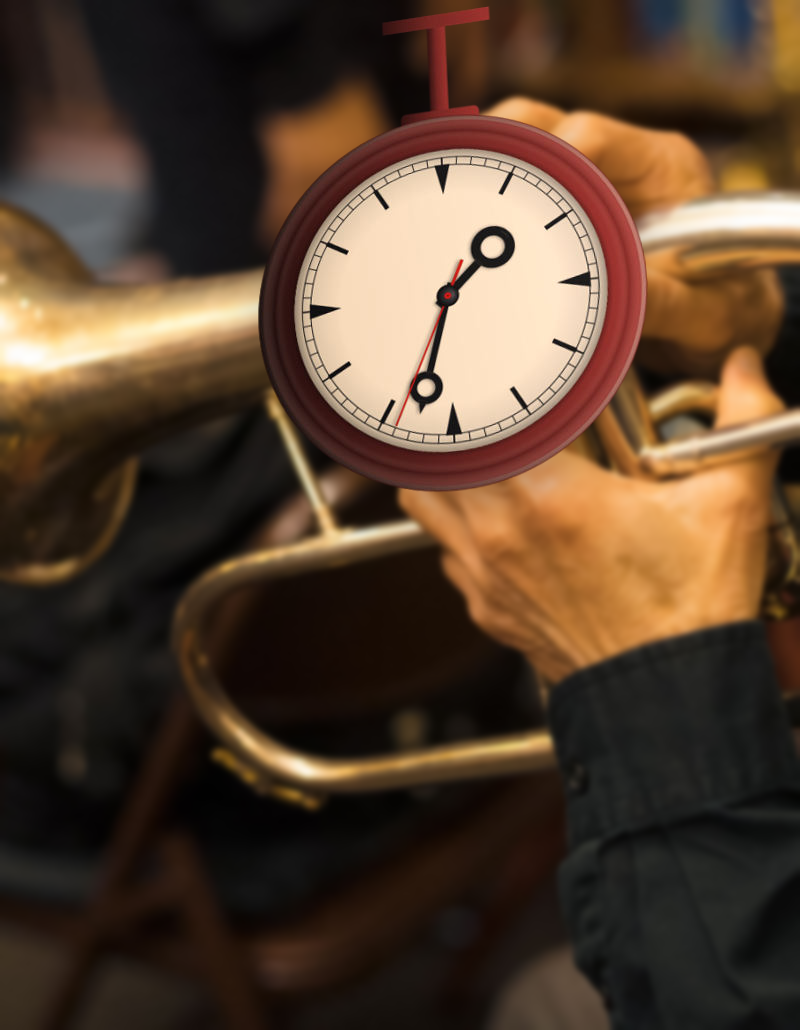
1.32.34
